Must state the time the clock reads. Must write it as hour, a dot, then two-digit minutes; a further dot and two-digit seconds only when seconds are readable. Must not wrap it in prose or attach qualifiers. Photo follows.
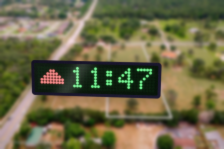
11.47
